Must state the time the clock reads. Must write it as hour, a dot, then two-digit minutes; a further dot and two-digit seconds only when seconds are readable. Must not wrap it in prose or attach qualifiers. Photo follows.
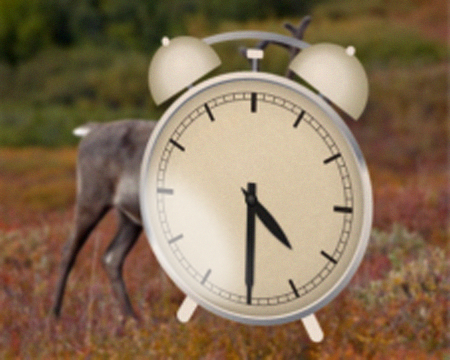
4.30
